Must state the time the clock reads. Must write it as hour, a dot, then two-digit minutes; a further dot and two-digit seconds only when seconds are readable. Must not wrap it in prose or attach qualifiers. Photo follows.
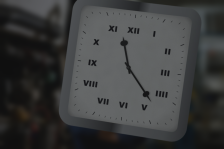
11.23
